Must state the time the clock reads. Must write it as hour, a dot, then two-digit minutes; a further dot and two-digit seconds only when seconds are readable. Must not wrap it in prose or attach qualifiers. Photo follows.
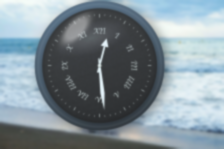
12.29
